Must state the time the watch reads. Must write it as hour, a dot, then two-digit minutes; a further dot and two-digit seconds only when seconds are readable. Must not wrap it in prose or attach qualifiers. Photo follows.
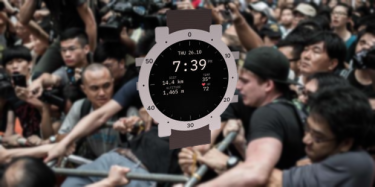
7.39
